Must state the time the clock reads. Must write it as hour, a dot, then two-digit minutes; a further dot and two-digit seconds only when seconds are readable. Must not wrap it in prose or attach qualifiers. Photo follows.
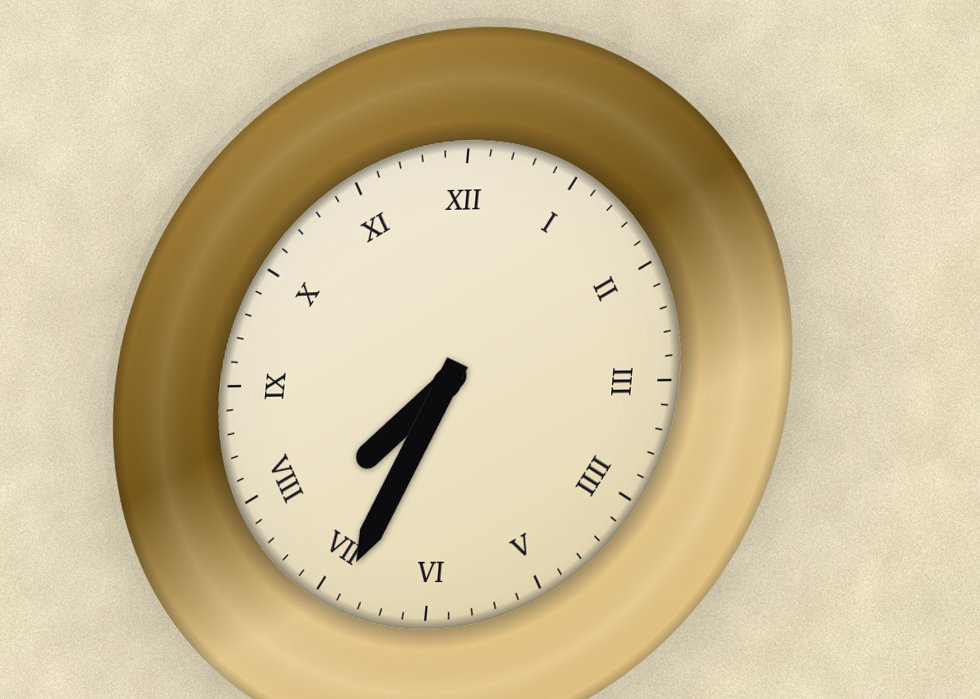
7.34
